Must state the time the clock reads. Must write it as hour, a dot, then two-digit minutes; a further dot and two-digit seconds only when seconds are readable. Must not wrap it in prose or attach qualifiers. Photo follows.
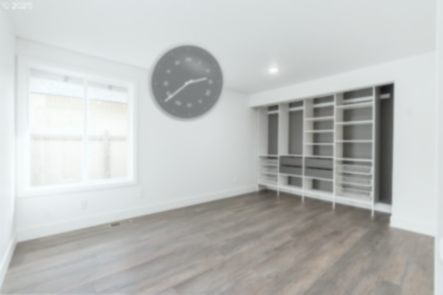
2.39
